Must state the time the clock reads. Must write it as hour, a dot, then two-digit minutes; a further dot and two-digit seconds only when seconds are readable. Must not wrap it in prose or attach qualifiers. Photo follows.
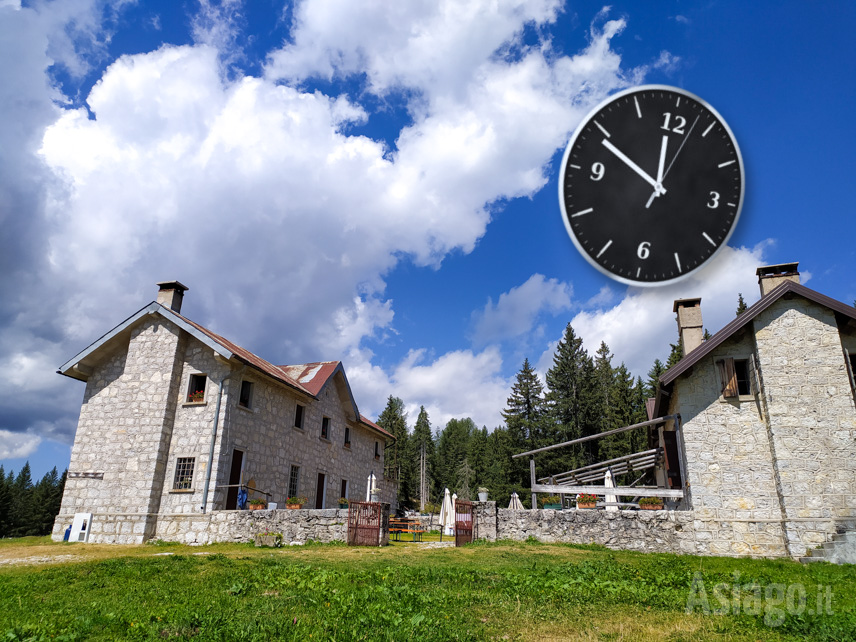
11.49.03
